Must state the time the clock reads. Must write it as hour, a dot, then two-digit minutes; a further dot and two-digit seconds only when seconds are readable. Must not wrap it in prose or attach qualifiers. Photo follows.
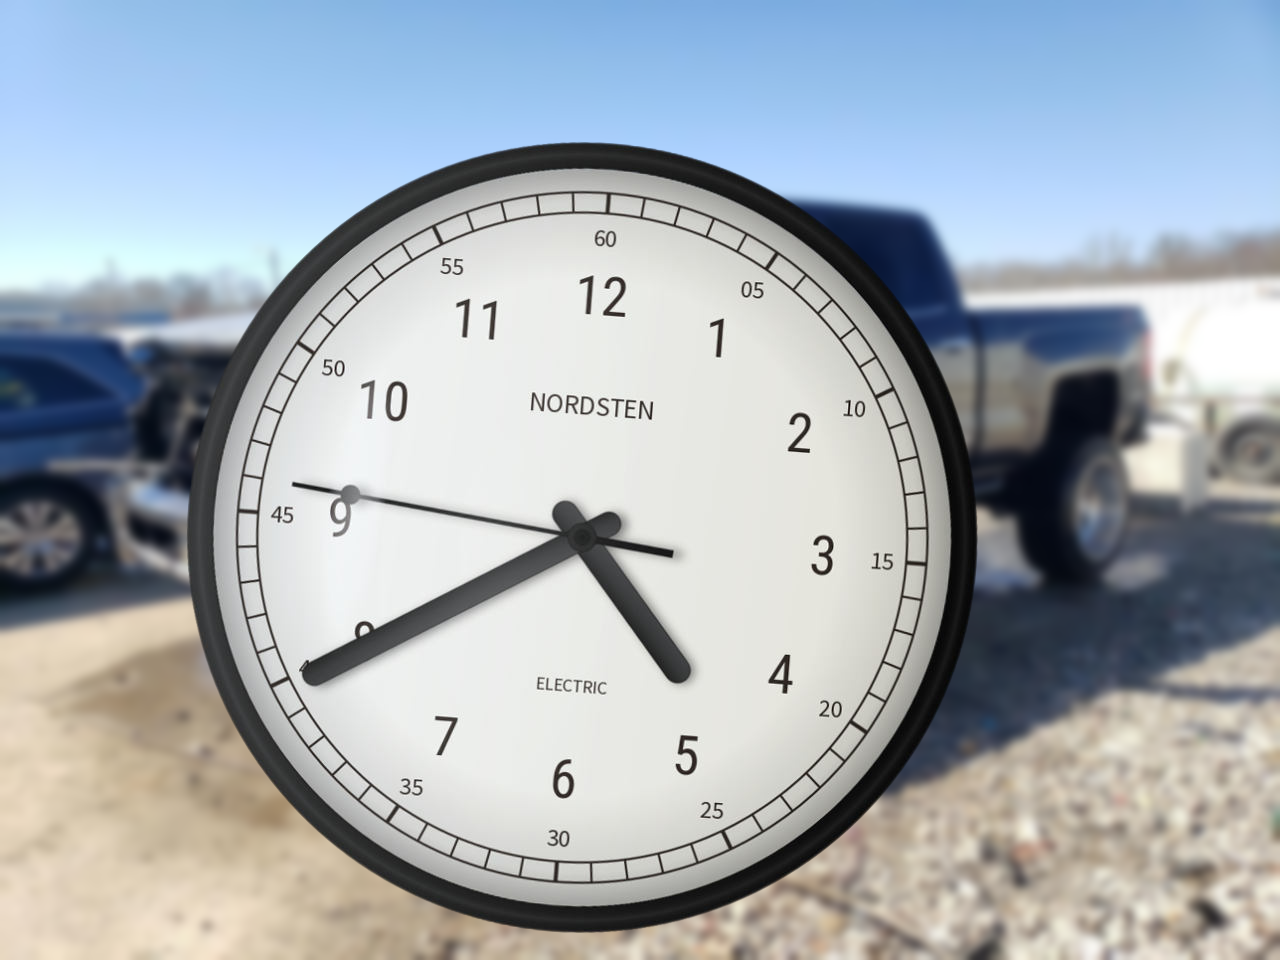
4.39.46
